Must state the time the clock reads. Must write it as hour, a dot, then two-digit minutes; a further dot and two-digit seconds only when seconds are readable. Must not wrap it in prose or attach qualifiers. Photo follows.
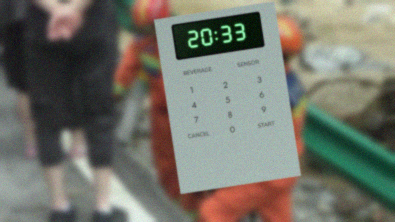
20.33
